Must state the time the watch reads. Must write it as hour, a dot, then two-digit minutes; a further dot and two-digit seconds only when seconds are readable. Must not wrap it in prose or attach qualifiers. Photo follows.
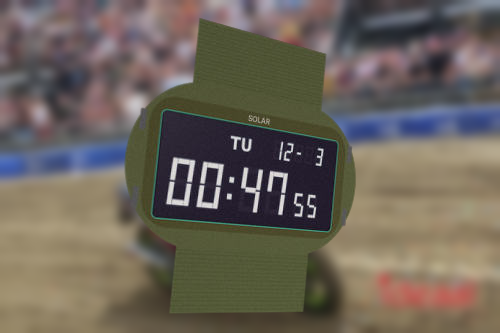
0.47.55
